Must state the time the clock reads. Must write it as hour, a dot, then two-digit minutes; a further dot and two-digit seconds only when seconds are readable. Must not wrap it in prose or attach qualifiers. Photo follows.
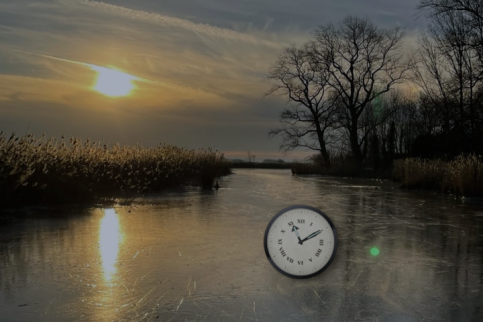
11.10
